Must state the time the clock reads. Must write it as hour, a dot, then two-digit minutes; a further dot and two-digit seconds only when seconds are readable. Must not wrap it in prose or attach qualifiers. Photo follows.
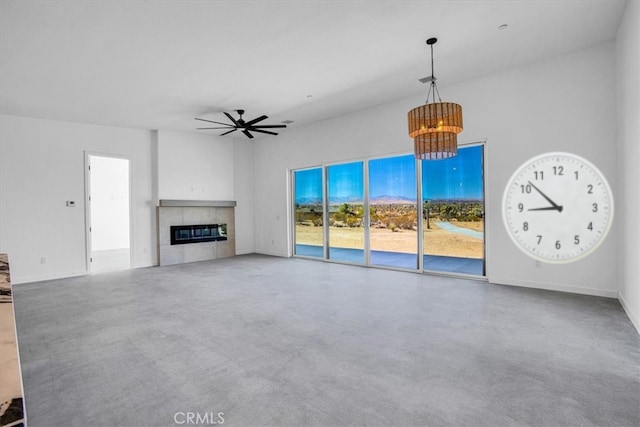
8.52
